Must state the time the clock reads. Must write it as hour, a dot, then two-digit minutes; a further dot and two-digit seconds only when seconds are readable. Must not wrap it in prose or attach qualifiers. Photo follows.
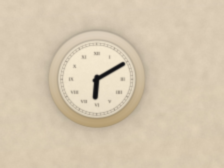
6.10
